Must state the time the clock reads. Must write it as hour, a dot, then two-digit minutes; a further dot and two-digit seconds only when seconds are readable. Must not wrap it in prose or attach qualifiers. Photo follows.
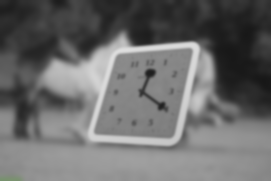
12.20
